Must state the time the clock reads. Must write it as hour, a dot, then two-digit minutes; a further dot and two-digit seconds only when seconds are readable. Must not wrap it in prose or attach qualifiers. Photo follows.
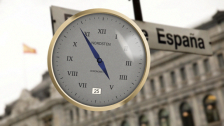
4.54
